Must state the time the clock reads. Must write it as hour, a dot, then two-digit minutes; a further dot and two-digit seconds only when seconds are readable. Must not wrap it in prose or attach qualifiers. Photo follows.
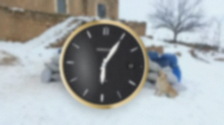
6.05
